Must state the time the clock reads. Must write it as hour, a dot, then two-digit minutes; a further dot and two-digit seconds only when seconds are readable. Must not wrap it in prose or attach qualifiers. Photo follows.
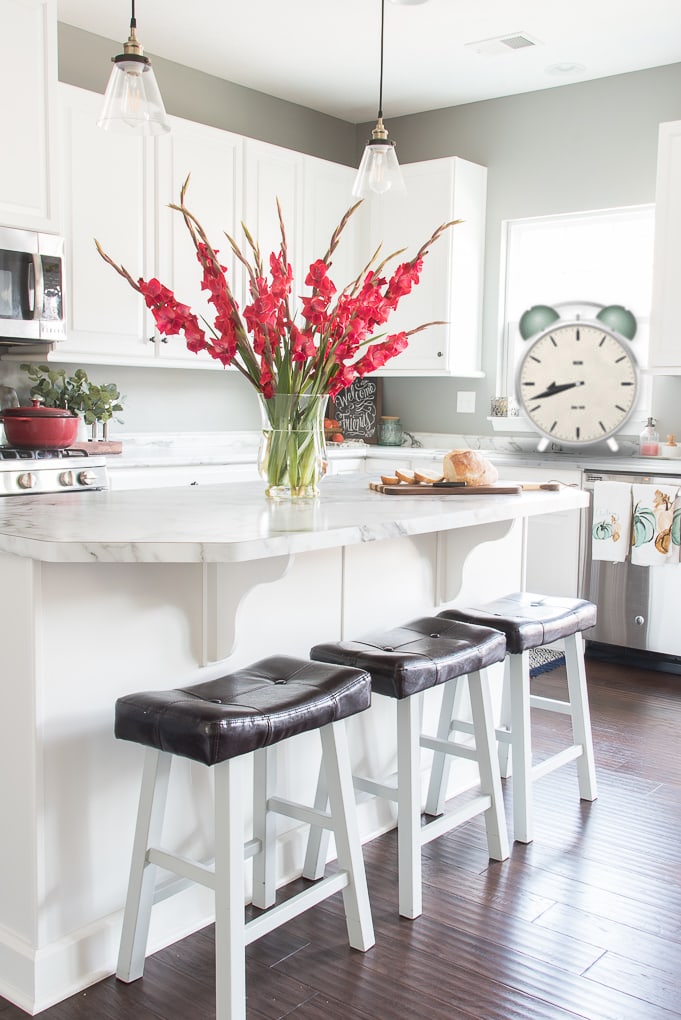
8.42
